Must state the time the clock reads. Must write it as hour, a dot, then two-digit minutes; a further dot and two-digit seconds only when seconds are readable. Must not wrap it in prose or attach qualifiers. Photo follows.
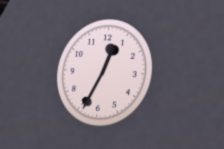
12.34
